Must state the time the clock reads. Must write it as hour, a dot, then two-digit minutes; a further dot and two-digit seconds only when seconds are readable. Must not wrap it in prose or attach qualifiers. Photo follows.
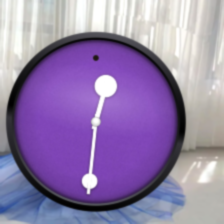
12.31
